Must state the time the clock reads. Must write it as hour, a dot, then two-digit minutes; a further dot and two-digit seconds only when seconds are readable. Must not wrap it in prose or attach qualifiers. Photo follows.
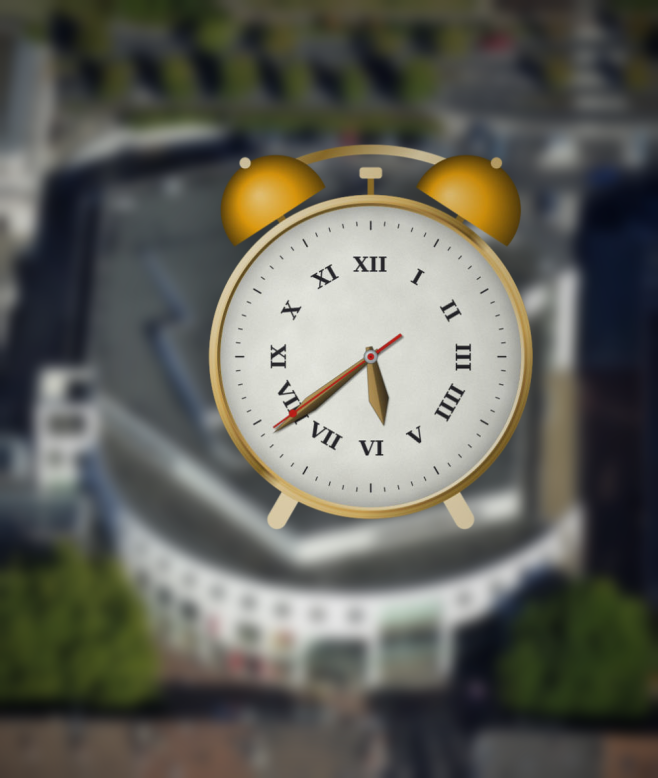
5.38.39
